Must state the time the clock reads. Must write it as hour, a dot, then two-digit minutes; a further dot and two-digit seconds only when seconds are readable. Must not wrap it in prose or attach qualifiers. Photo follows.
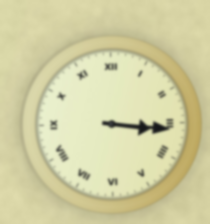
3.16
